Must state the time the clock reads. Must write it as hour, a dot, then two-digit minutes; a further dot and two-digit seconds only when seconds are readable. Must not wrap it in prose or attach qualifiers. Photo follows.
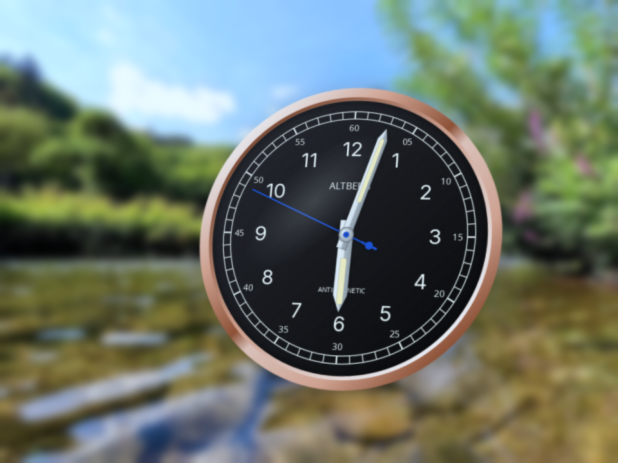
6.02.49
